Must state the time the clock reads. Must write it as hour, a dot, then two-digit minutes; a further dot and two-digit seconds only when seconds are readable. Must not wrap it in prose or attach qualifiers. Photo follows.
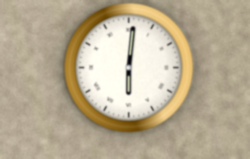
6.01
